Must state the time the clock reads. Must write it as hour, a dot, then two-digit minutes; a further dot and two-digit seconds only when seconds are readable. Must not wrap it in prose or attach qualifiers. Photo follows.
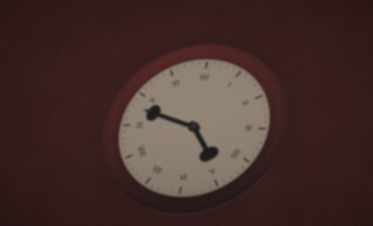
4.48
